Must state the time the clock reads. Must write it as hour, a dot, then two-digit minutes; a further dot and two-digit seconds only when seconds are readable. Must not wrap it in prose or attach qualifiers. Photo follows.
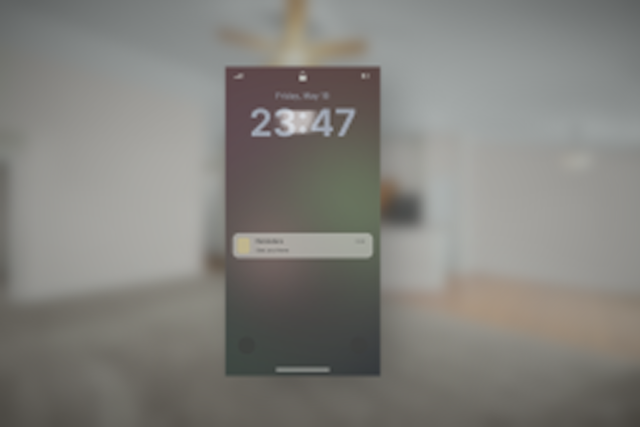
23.47
